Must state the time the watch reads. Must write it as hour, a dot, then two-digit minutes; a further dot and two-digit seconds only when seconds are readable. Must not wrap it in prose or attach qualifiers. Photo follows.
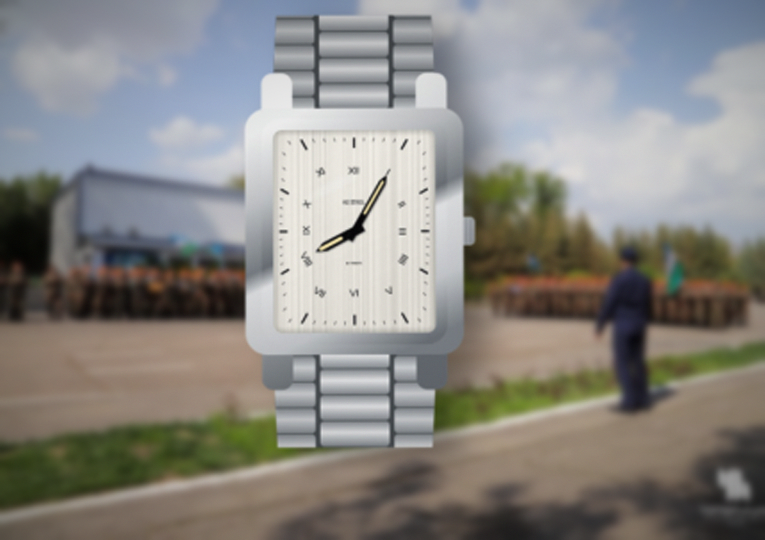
8.05
